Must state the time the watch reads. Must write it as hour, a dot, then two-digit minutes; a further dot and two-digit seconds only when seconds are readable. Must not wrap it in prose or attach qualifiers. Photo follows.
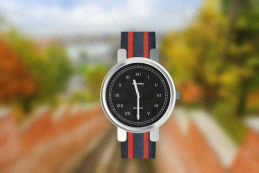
11.30
